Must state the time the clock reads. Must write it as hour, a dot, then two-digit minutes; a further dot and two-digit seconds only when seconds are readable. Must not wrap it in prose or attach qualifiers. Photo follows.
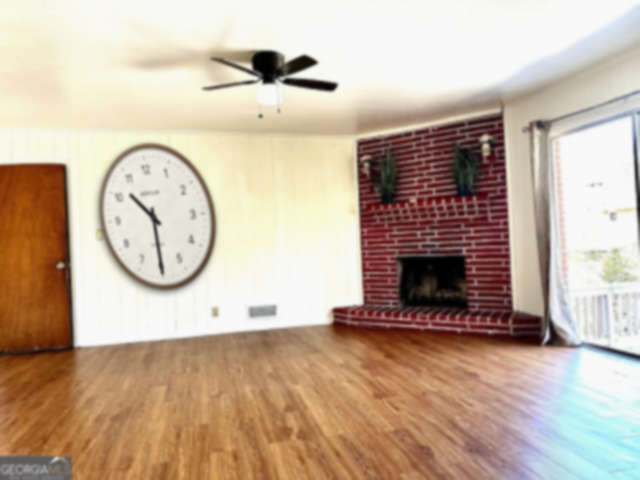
10.30
